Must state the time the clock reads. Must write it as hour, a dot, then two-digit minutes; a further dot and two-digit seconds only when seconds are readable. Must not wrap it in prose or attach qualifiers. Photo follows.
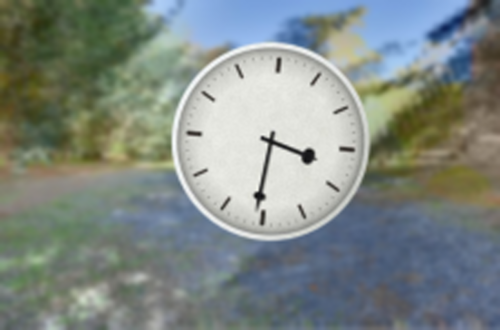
3.31
